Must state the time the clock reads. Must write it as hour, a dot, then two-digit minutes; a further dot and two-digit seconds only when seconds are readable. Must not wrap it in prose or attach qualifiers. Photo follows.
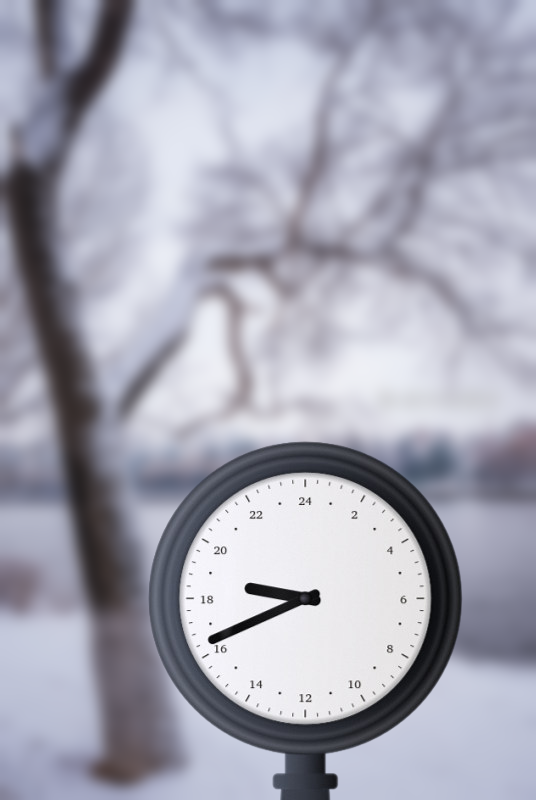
18.41
